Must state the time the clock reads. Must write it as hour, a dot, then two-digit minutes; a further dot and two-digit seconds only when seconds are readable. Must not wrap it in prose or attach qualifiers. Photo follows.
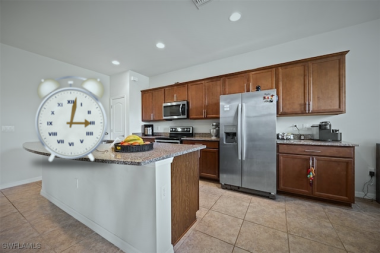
3.02
